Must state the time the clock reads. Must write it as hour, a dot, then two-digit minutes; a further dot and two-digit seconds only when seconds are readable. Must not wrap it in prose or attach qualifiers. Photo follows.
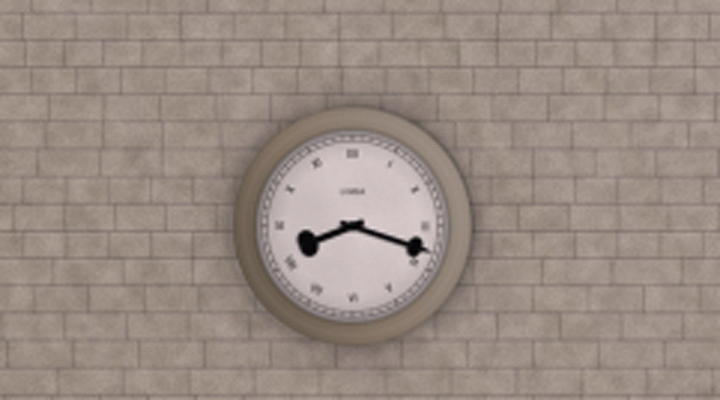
8.18
